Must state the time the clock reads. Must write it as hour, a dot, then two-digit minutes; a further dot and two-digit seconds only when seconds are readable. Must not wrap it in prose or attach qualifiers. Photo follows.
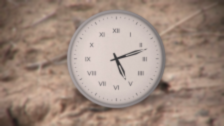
5.12
